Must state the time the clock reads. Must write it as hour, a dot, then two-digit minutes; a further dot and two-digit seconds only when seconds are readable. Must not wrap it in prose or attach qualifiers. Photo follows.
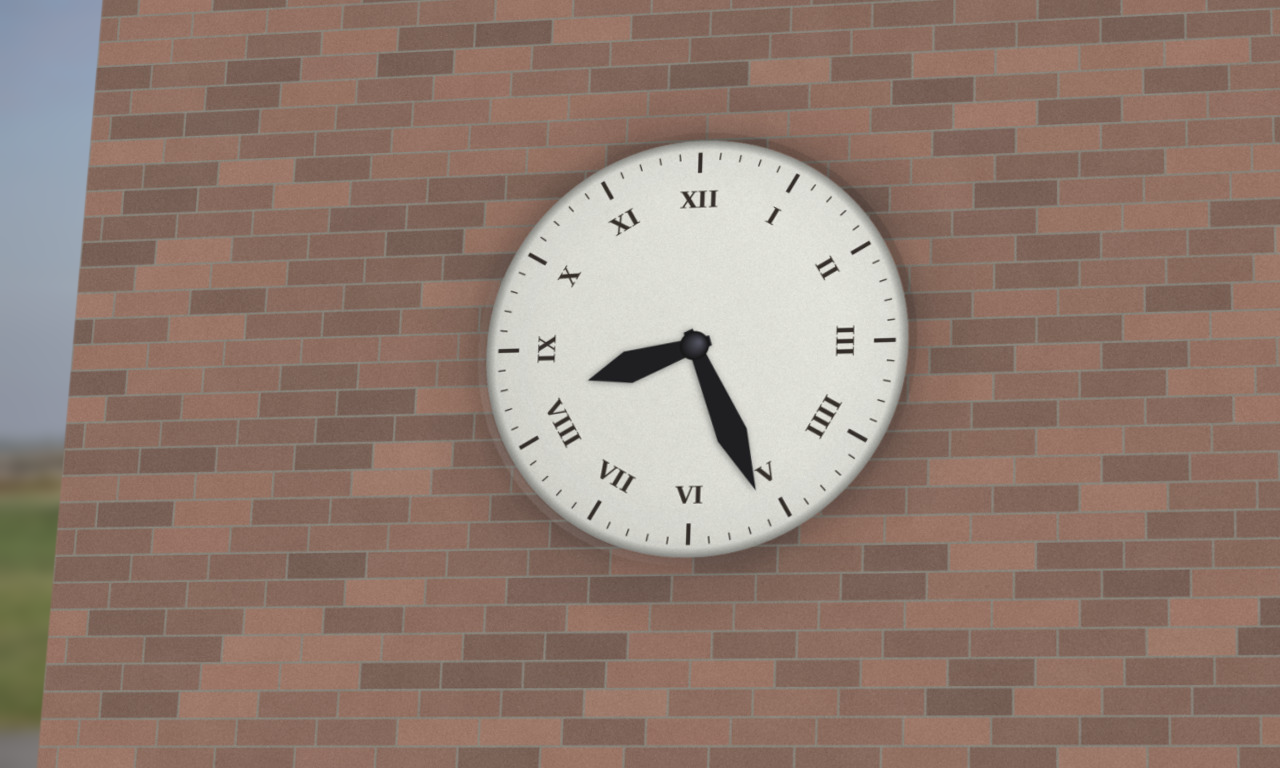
8.26
